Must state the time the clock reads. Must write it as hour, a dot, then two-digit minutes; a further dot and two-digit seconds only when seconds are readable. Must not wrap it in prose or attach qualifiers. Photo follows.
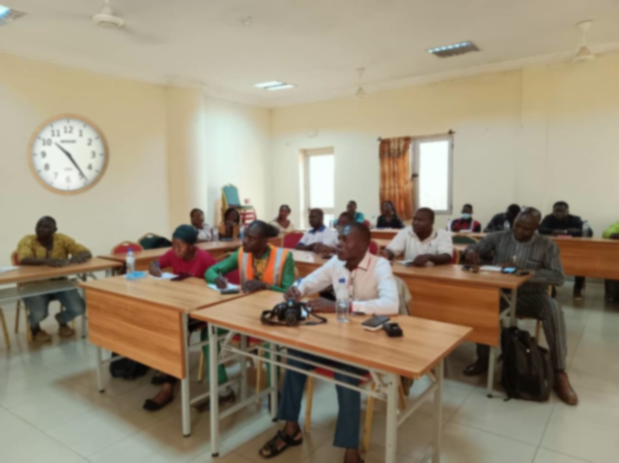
10.24
